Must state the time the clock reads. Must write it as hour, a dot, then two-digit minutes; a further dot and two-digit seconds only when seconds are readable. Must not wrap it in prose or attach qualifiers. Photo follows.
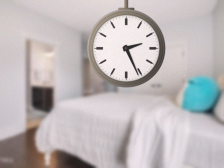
2.26
